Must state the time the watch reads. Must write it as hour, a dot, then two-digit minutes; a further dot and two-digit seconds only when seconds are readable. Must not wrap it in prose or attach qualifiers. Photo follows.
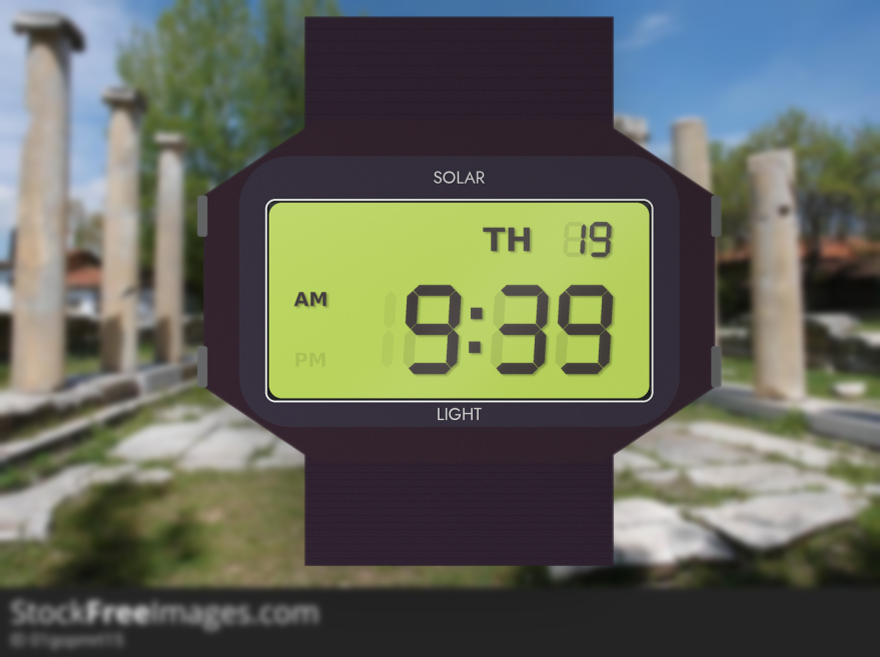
9.39
